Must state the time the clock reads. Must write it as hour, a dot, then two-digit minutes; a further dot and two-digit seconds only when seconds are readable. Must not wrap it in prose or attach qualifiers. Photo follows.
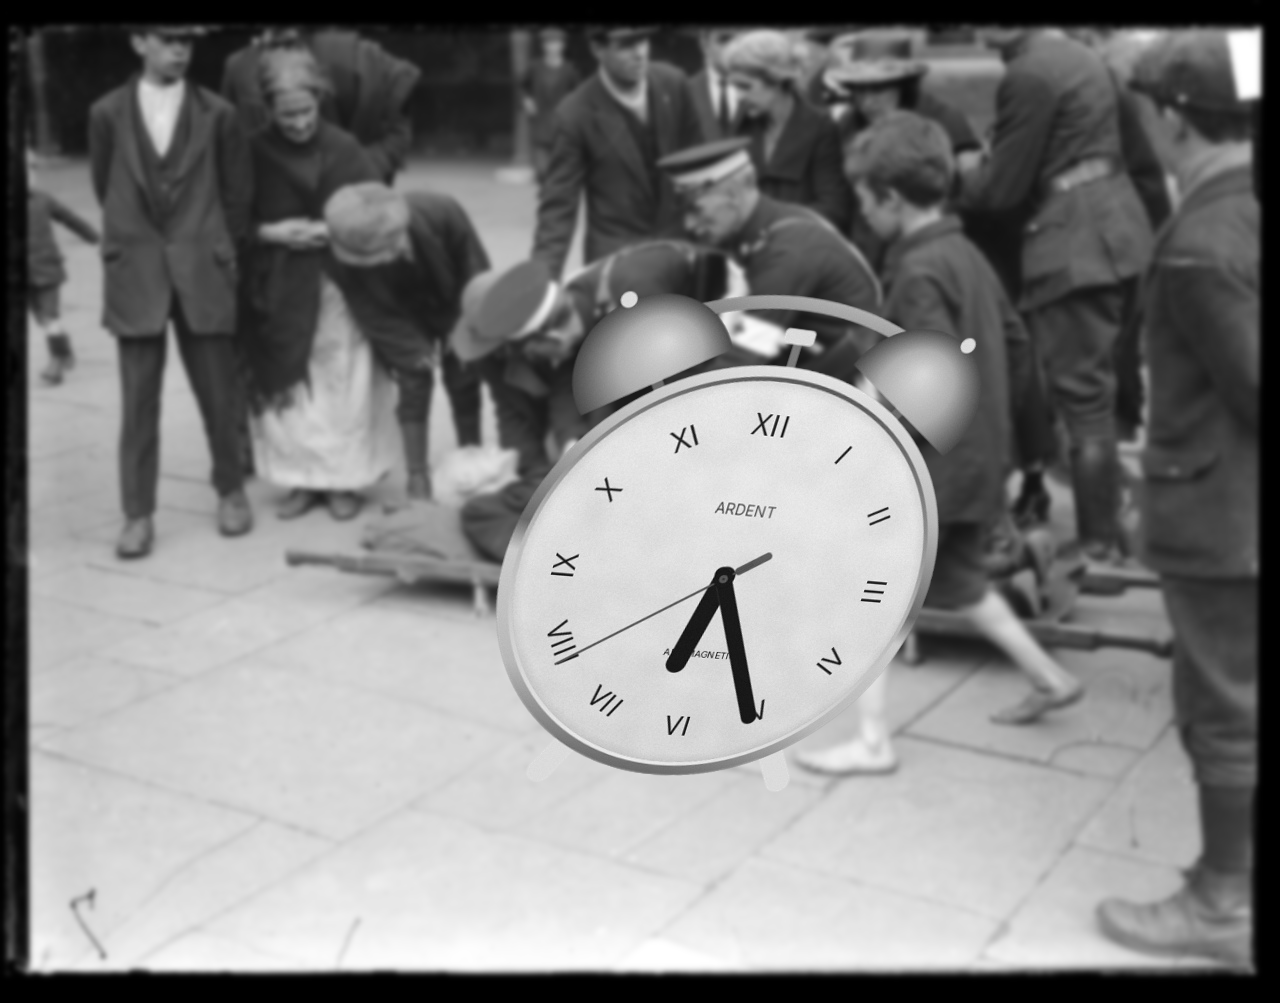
6.25.39
